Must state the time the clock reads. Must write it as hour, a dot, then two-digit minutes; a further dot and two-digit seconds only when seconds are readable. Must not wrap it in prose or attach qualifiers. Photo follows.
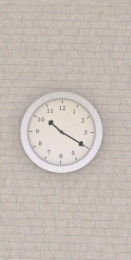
10.20
